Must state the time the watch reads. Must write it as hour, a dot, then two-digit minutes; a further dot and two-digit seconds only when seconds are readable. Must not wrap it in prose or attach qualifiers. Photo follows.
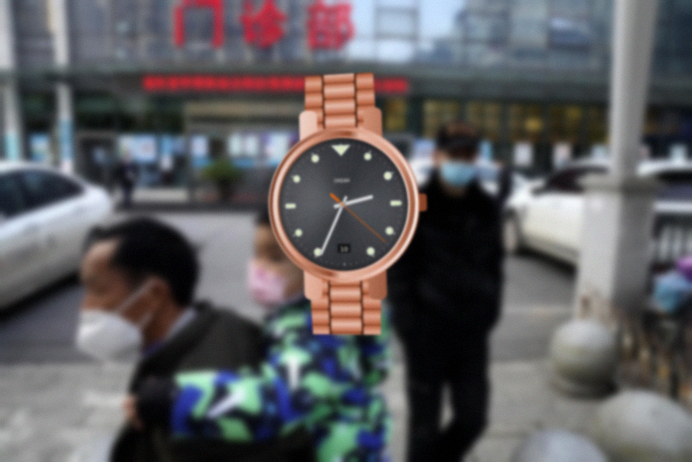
2.34.22
